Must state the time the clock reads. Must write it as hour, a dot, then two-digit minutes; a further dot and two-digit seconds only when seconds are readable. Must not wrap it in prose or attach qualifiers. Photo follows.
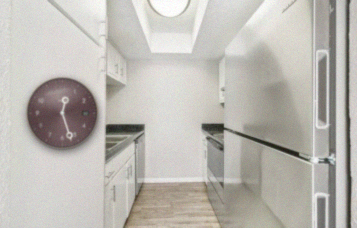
12.27
